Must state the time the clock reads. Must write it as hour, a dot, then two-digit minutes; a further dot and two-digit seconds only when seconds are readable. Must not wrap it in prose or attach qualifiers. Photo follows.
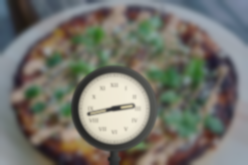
2.43
